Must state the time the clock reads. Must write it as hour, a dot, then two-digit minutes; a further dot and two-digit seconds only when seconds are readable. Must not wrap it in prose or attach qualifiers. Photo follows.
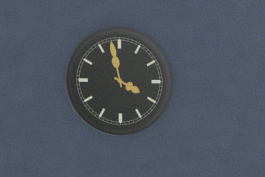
3.58
